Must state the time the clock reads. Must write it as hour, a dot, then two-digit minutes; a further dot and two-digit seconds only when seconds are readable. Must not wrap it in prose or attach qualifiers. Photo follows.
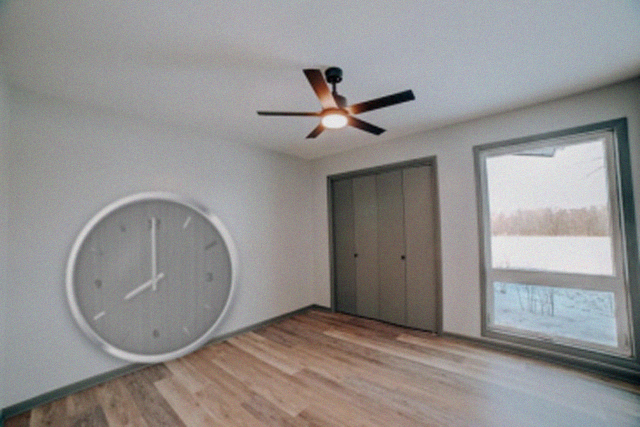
8.00
